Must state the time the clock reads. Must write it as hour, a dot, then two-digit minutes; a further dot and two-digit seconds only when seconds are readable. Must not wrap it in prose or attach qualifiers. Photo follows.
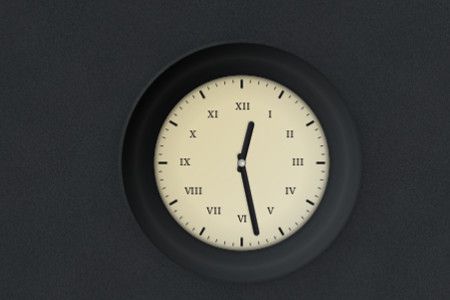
12.28
